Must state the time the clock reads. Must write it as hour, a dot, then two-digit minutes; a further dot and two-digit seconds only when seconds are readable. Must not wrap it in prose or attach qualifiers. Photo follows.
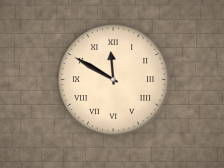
11.50
